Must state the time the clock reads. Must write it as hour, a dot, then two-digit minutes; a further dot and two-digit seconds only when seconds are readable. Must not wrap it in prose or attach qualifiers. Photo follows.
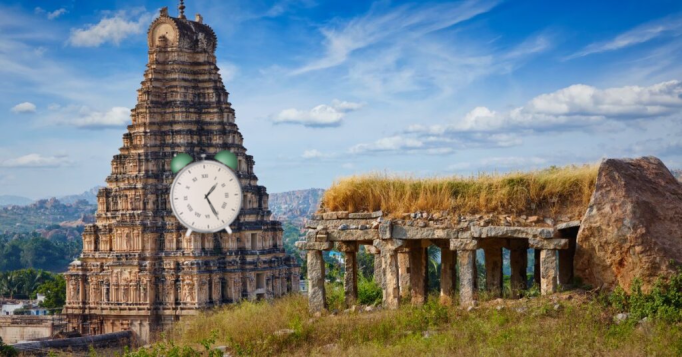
1.26
